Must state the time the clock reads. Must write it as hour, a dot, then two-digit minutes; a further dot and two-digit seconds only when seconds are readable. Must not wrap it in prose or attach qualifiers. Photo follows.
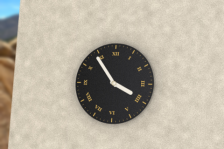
3.54
